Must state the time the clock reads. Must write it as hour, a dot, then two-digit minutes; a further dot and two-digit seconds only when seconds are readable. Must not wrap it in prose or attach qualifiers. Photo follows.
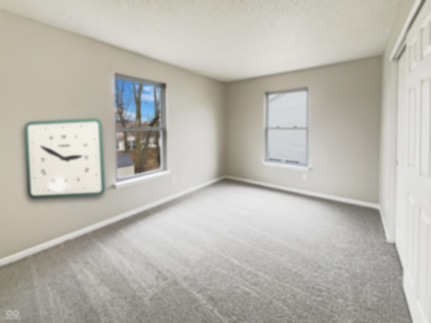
2.50
